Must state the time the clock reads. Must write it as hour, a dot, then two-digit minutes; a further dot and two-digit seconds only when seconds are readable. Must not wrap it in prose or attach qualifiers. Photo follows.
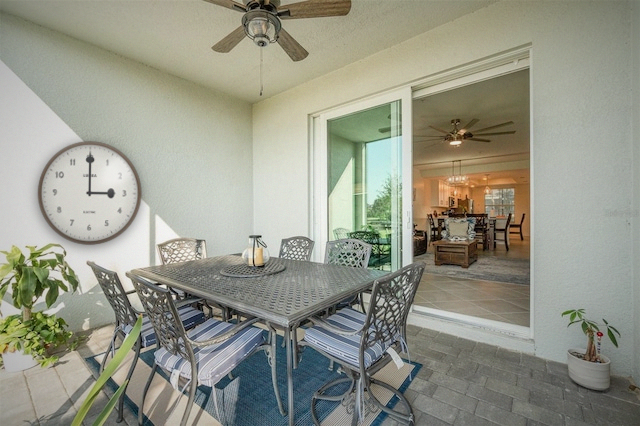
3.00
